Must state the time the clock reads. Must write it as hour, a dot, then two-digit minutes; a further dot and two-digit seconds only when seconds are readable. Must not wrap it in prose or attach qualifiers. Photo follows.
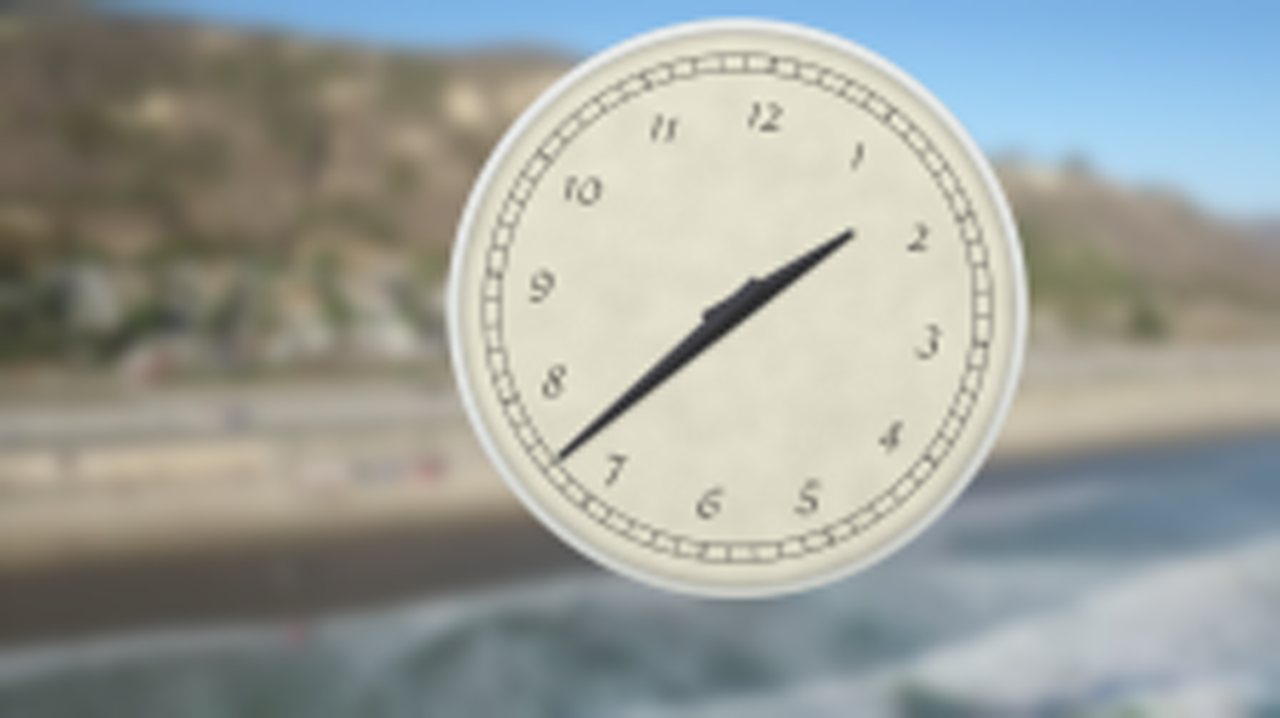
1.37
